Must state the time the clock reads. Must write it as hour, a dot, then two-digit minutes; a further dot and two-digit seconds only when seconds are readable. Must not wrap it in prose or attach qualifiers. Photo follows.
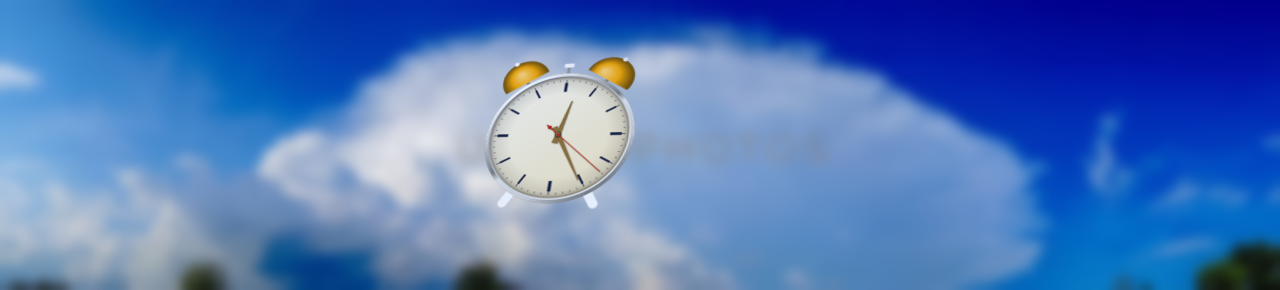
12.25.22
